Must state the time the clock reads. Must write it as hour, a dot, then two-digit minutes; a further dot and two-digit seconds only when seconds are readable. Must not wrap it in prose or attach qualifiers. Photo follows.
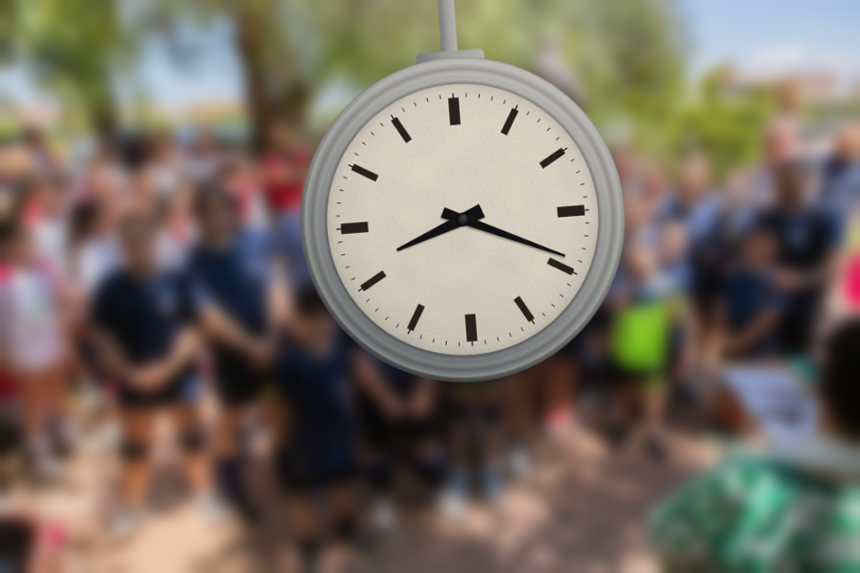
8.19
